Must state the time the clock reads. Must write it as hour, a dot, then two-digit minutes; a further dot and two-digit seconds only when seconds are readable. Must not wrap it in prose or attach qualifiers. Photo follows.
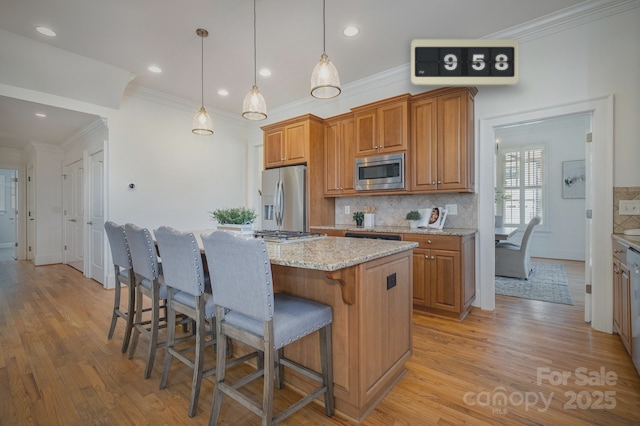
9.58
